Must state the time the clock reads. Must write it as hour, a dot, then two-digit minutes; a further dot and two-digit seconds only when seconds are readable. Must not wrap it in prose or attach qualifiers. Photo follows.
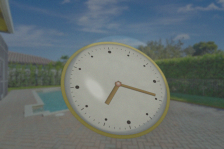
7.19
